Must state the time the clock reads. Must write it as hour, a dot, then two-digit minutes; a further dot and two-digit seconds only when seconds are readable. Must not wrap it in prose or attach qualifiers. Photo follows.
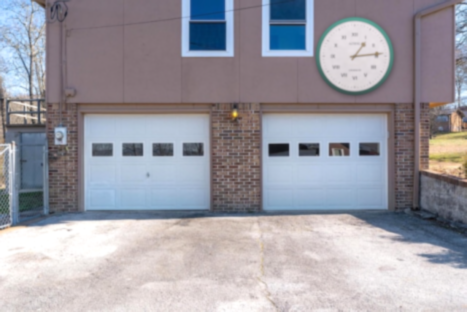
1.14
